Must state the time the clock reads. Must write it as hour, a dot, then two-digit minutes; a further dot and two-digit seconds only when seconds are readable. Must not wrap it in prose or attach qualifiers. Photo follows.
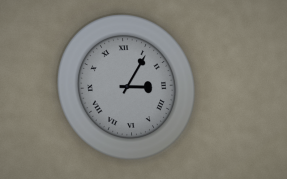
3.06
